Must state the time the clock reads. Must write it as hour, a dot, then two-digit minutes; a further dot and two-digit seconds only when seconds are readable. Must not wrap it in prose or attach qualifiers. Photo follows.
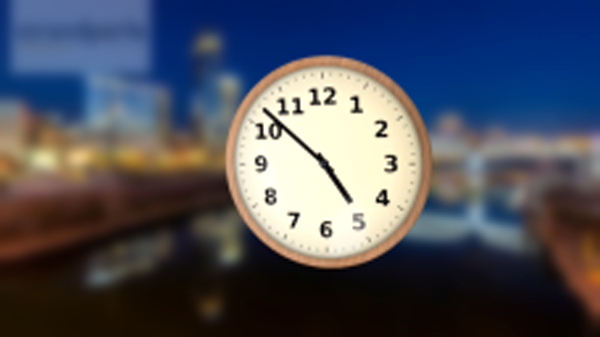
4.52
